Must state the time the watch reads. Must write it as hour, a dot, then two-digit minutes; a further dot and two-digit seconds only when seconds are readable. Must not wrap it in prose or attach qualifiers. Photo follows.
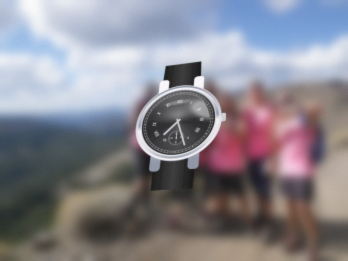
7.27
